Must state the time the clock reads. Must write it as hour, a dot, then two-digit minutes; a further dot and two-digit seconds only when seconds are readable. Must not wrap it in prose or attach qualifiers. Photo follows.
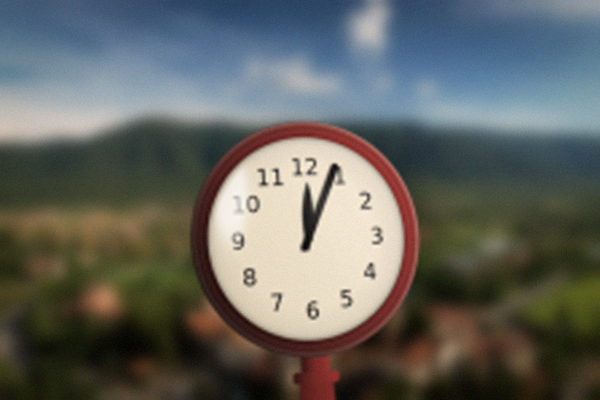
12.04
